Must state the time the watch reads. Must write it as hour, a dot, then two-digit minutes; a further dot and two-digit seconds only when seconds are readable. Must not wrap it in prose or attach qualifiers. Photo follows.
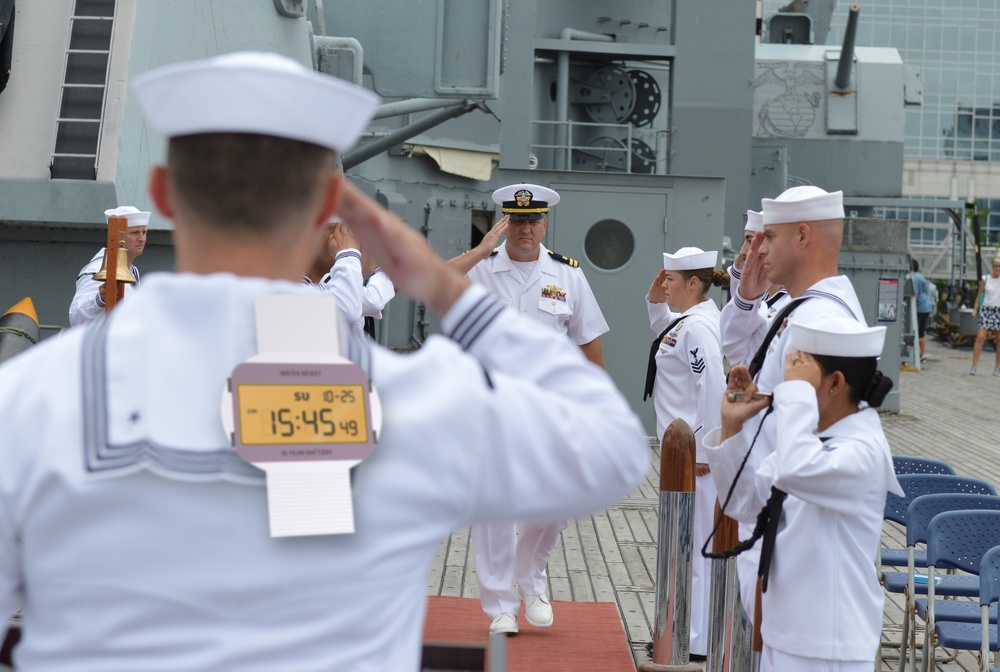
15.45.49
